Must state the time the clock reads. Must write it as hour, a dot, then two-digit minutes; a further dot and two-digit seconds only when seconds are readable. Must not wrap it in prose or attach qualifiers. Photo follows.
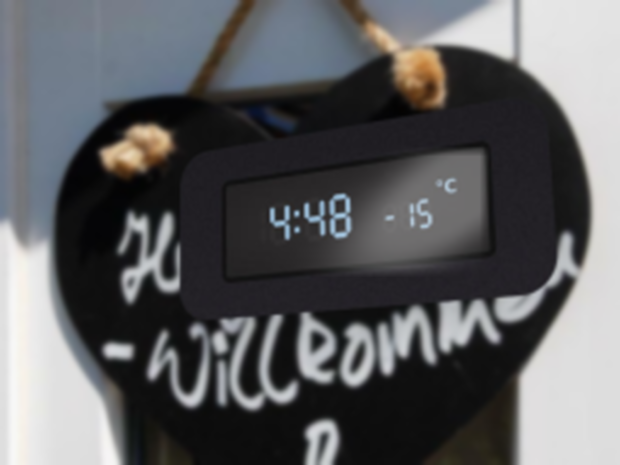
4.48
